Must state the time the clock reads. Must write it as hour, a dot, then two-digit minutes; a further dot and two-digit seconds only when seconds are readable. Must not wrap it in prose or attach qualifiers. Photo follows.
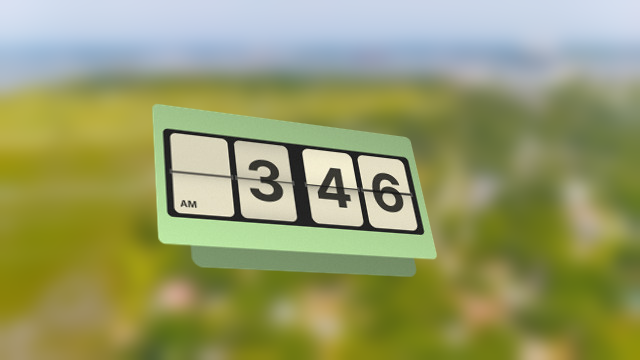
3.46
